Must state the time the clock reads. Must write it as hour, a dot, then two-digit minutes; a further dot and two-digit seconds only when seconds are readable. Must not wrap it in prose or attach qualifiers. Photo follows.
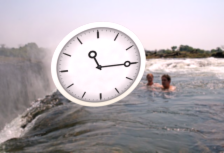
11.15
